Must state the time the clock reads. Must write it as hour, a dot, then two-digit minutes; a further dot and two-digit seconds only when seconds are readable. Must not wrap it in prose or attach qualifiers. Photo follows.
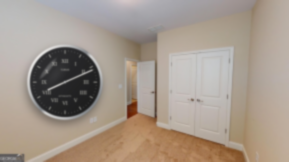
8.11
